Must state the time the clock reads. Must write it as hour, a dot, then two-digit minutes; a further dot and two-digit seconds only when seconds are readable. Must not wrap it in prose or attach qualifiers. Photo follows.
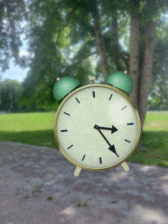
3.25
